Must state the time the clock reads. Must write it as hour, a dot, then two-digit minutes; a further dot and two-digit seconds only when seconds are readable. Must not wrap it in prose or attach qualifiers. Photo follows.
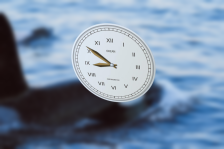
8.51
